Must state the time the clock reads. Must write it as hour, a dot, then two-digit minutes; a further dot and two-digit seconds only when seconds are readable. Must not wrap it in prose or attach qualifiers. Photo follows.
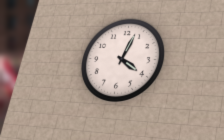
4.03
